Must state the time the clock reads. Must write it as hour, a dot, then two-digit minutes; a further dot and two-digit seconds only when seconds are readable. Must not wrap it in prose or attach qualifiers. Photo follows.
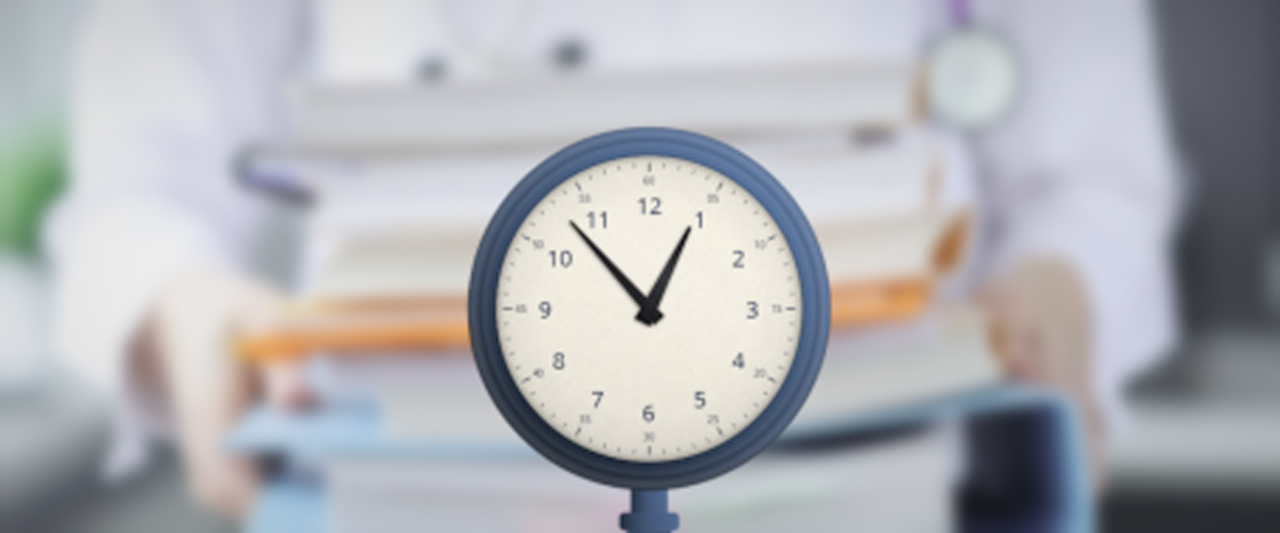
12.53
